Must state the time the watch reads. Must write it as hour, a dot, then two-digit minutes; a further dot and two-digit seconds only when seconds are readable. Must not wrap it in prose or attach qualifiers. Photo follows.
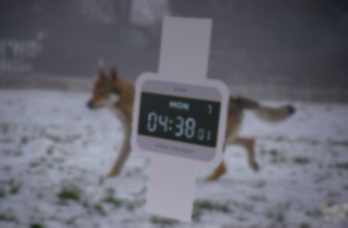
4.38
